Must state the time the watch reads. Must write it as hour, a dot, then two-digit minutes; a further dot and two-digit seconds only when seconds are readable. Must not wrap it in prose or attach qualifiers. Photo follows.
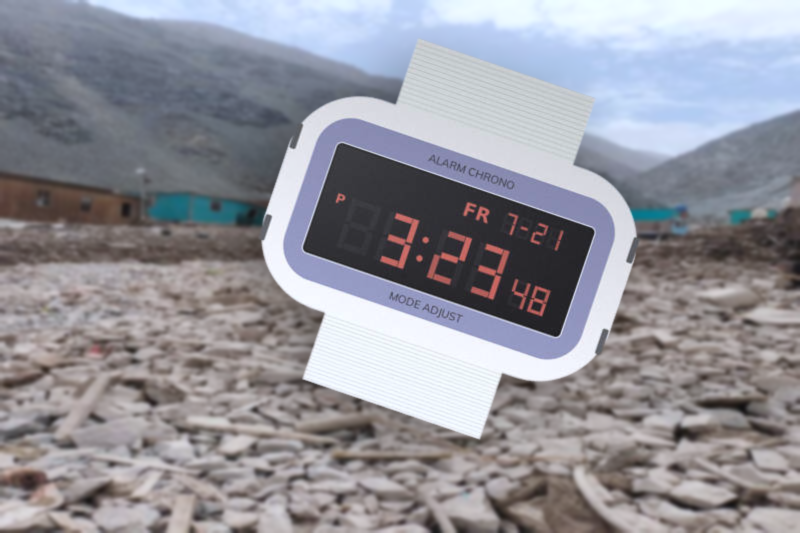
3.23.48
